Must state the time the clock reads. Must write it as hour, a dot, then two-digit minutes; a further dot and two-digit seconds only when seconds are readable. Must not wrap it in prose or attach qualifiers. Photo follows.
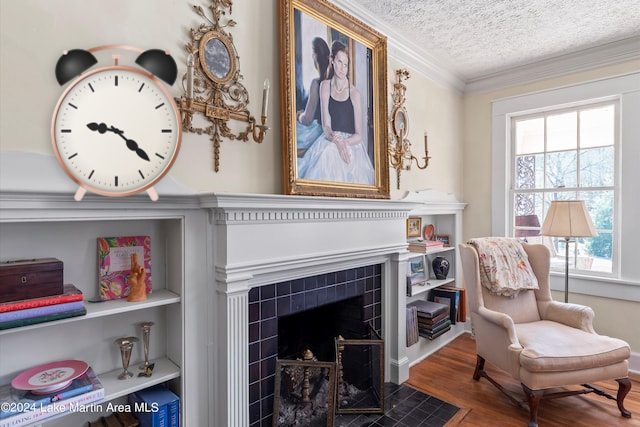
9.22
